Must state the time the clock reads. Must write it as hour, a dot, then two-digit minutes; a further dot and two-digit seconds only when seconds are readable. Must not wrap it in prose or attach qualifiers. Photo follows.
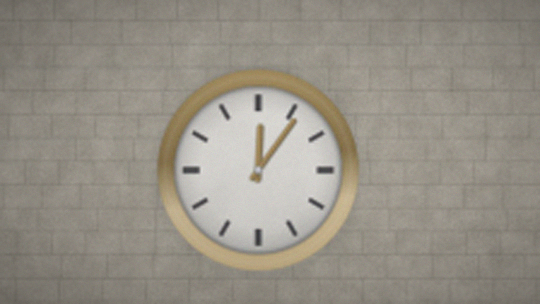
12.06
